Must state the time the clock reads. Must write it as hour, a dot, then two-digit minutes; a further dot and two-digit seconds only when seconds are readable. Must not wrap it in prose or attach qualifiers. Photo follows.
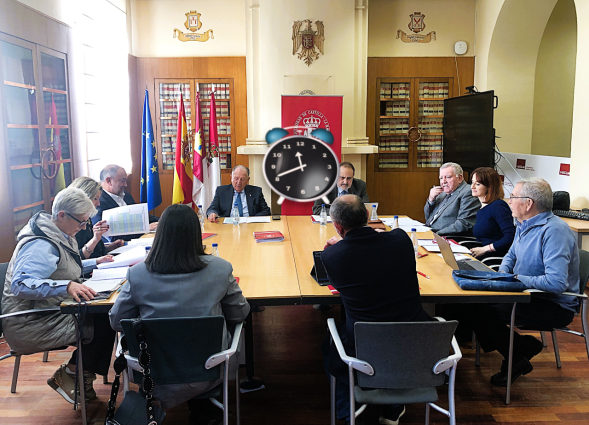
11.41
